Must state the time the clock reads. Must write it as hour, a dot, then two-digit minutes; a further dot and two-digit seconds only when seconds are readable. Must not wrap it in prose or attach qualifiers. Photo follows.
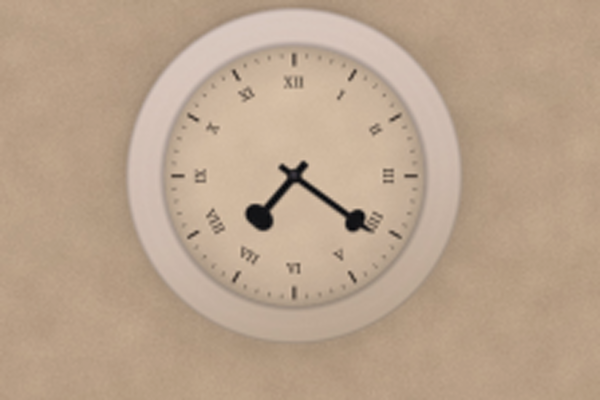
7.21
